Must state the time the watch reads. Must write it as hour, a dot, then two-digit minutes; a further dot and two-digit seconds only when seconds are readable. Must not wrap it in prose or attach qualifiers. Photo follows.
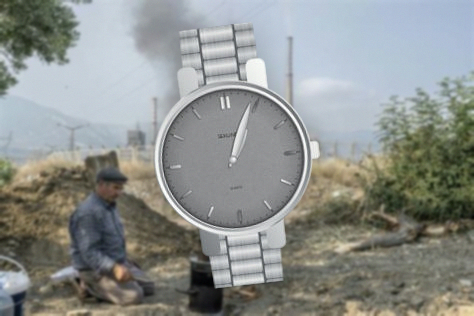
1.04
